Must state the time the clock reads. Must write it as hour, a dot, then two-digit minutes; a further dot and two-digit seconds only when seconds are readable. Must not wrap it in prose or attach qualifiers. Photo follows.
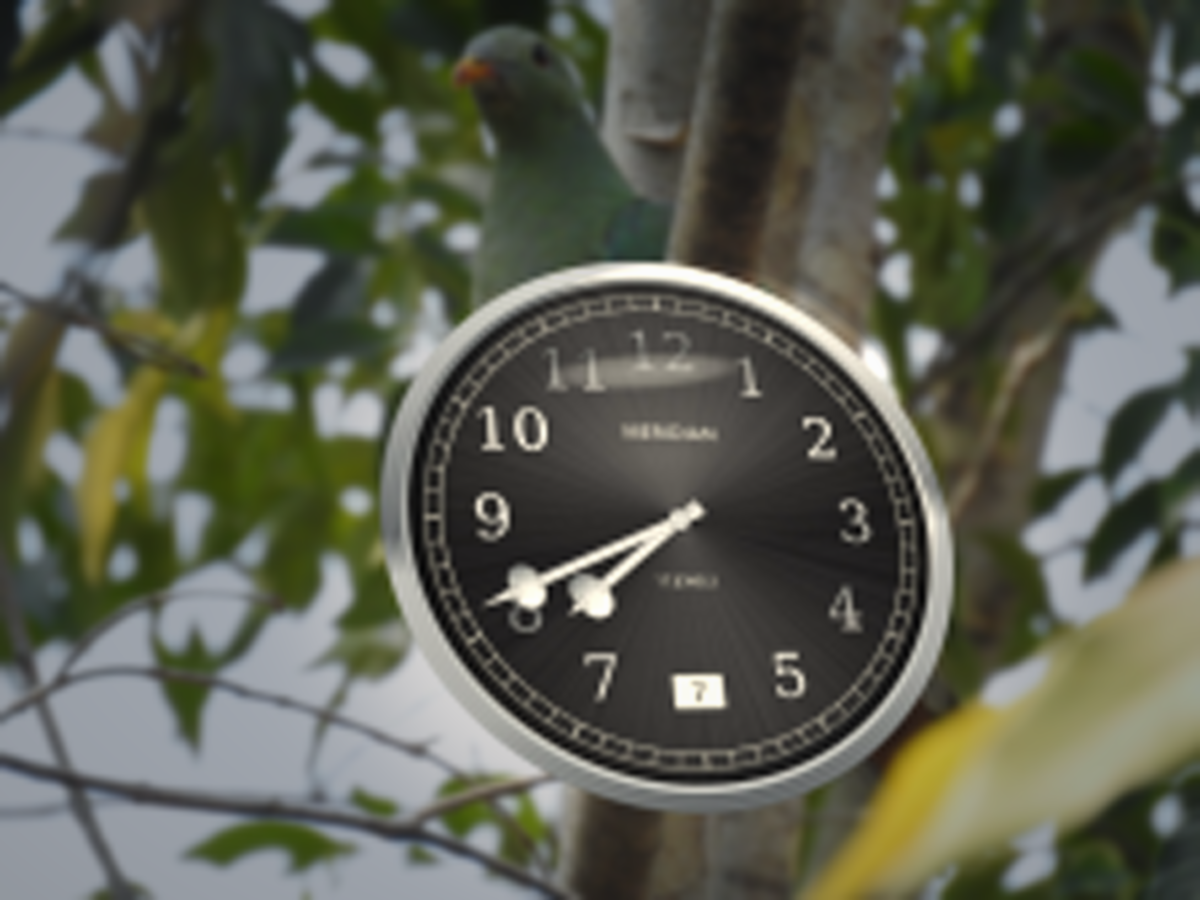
7.41
